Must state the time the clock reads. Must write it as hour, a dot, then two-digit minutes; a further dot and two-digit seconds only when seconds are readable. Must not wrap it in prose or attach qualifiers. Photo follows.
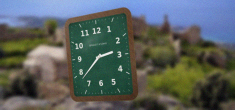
2.38
